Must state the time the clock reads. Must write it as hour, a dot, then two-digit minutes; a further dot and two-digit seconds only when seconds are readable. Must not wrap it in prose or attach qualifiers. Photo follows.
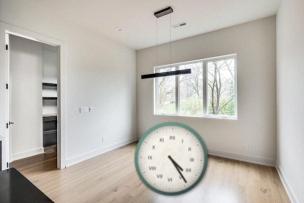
4.24
